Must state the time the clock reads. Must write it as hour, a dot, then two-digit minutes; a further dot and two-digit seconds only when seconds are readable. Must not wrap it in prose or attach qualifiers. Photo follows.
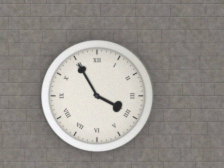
3.55
